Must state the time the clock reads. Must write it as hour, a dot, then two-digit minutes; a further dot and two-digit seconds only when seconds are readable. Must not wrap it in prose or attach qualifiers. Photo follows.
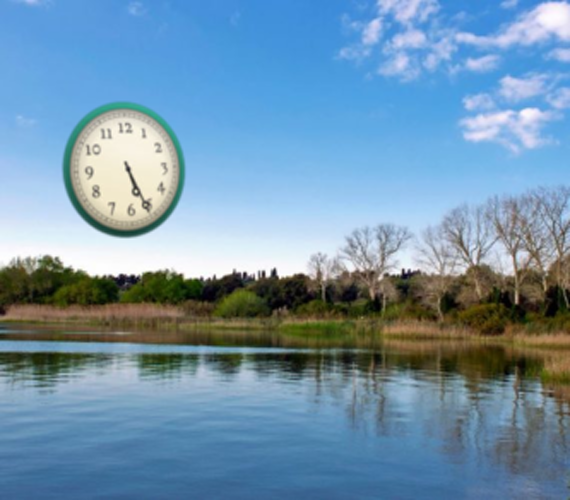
5.26
